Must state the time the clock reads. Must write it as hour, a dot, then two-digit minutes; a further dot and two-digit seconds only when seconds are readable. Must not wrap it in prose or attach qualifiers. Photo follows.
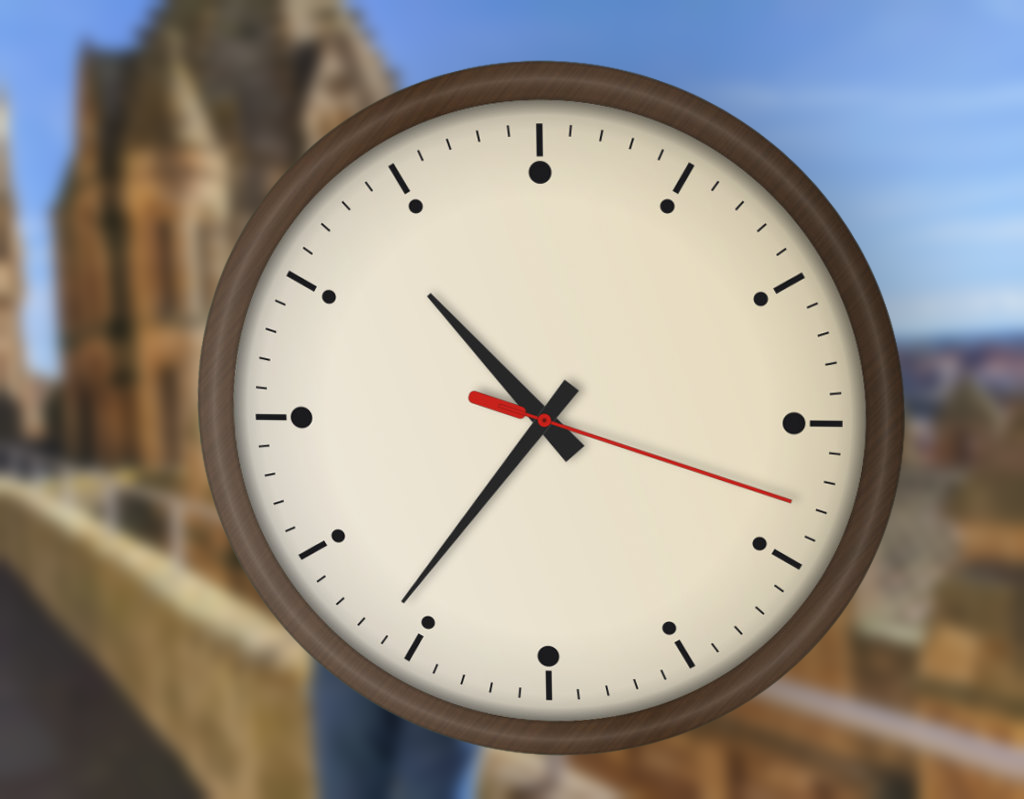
10.36.18
